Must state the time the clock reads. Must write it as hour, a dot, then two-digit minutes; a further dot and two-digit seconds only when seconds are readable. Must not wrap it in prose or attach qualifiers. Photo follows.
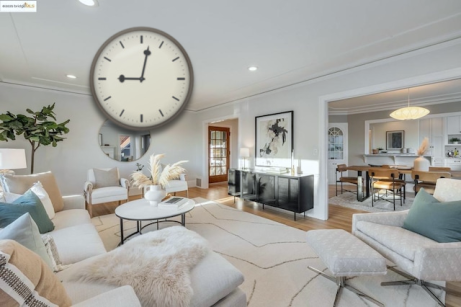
9.02
